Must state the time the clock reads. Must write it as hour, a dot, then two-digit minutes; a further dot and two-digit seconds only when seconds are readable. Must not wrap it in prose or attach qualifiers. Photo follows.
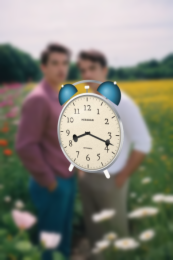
8.18
